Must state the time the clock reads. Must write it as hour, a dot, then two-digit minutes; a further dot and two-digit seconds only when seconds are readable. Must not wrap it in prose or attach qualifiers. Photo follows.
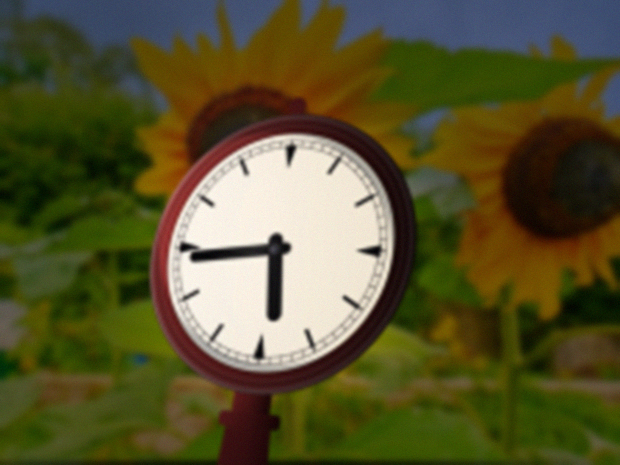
5.44
